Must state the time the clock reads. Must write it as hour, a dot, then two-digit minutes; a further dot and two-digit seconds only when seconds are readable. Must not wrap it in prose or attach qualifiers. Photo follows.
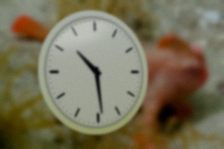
10.29
